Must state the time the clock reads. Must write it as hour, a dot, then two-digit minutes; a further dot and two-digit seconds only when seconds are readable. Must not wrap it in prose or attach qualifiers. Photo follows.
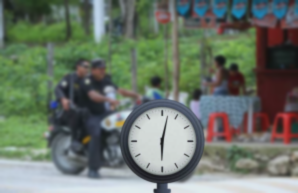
6.02
